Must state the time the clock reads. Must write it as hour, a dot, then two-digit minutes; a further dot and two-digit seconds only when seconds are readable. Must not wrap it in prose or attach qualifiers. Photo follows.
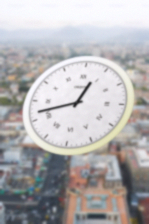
12.42
